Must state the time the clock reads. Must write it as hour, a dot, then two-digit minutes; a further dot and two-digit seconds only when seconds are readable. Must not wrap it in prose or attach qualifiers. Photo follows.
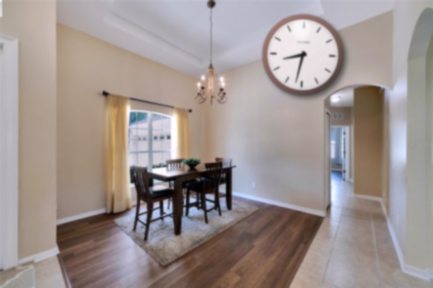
8.32
